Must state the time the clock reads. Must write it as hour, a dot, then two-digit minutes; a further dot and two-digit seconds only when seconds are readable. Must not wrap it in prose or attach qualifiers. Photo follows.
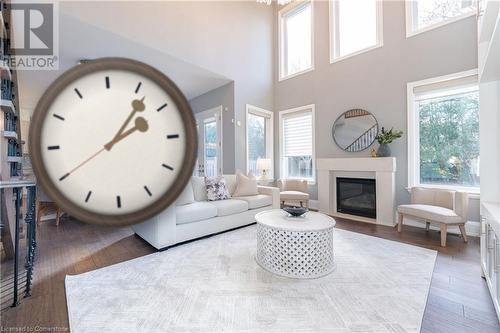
2.06.40
